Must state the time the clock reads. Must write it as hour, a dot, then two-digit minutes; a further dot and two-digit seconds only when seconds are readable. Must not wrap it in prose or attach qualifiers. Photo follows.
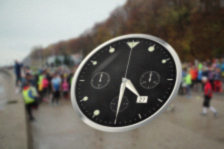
4.30
